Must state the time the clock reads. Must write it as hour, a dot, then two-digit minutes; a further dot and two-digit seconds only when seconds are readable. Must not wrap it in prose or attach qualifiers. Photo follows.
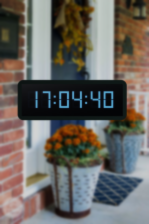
17.04.40
